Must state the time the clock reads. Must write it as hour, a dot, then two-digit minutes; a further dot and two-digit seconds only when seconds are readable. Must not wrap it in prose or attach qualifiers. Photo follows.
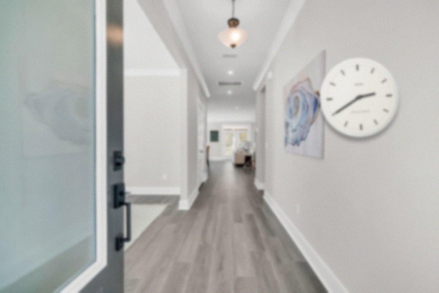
2.40
